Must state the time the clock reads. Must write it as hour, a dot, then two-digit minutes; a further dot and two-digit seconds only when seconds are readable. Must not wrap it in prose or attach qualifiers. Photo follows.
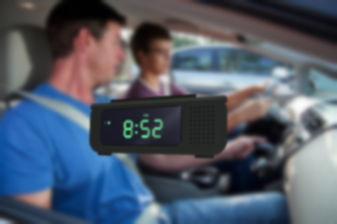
8.52
